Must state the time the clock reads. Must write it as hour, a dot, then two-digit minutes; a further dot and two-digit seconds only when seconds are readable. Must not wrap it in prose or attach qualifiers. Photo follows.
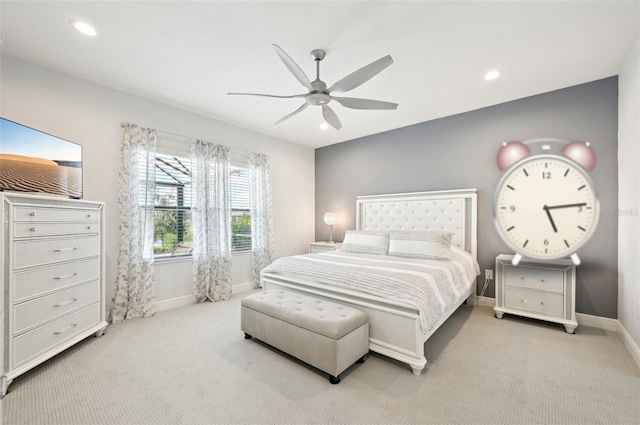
5.14
